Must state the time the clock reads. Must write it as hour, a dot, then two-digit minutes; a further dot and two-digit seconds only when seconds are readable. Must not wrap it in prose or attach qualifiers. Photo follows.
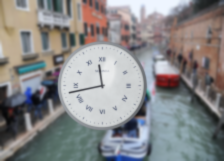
11.43
